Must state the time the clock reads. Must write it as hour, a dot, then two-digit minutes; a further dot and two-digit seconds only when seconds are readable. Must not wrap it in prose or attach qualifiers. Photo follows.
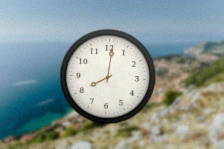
8.01
